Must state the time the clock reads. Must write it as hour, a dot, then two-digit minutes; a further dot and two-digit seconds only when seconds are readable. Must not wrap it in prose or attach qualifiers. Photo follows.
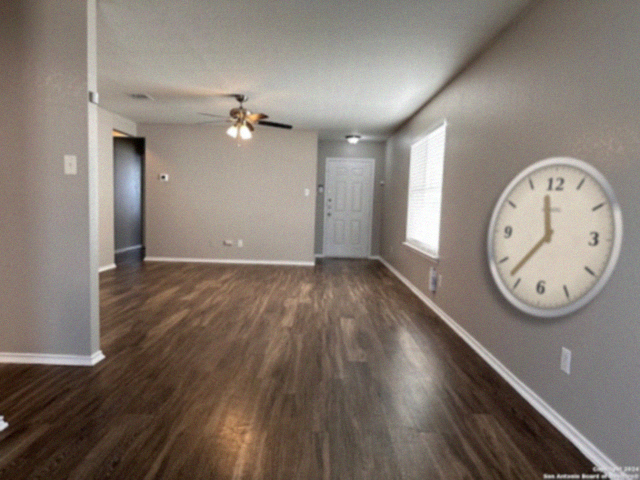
11.37
